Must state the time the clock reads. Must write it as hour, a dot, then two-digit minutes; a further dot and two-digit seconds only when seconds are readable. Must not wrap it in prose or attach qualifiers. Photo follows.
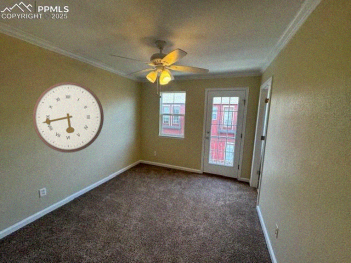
5.43
